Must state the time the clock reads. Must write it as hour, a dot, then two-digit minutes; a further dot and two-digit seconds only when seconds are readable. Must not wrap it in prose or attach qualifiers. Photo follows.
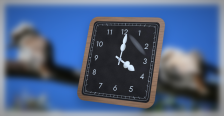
4.01
